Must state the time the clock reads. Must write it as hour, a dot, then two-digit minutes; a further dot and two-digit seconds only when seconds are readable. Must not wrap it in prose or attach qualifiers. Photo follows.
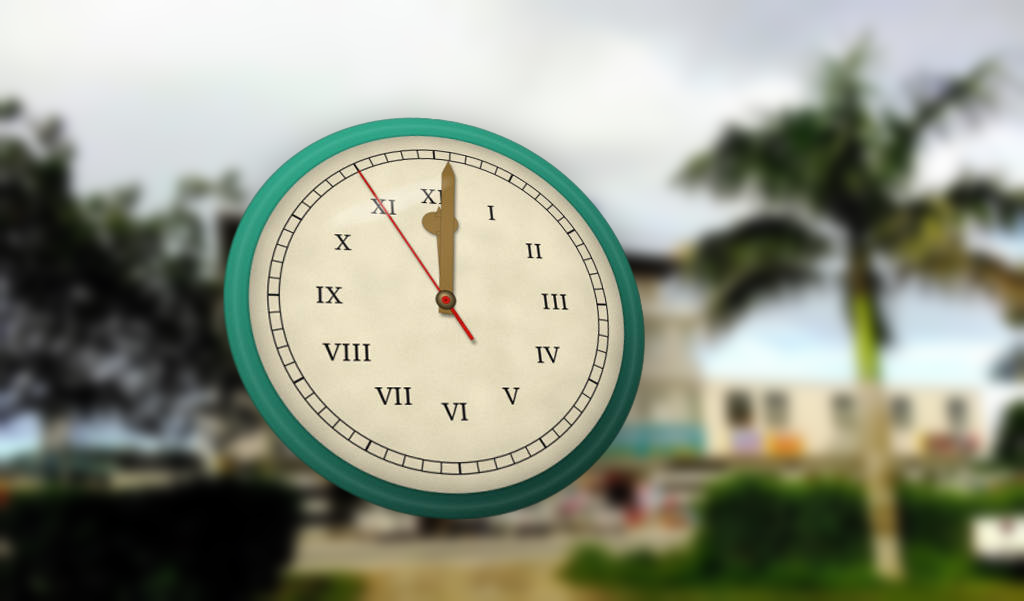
12.00.55
